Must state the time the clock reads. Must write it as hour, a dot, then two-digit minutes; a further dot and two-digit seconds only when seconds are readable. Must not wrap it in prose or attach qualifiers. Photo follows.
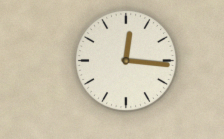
12.16
